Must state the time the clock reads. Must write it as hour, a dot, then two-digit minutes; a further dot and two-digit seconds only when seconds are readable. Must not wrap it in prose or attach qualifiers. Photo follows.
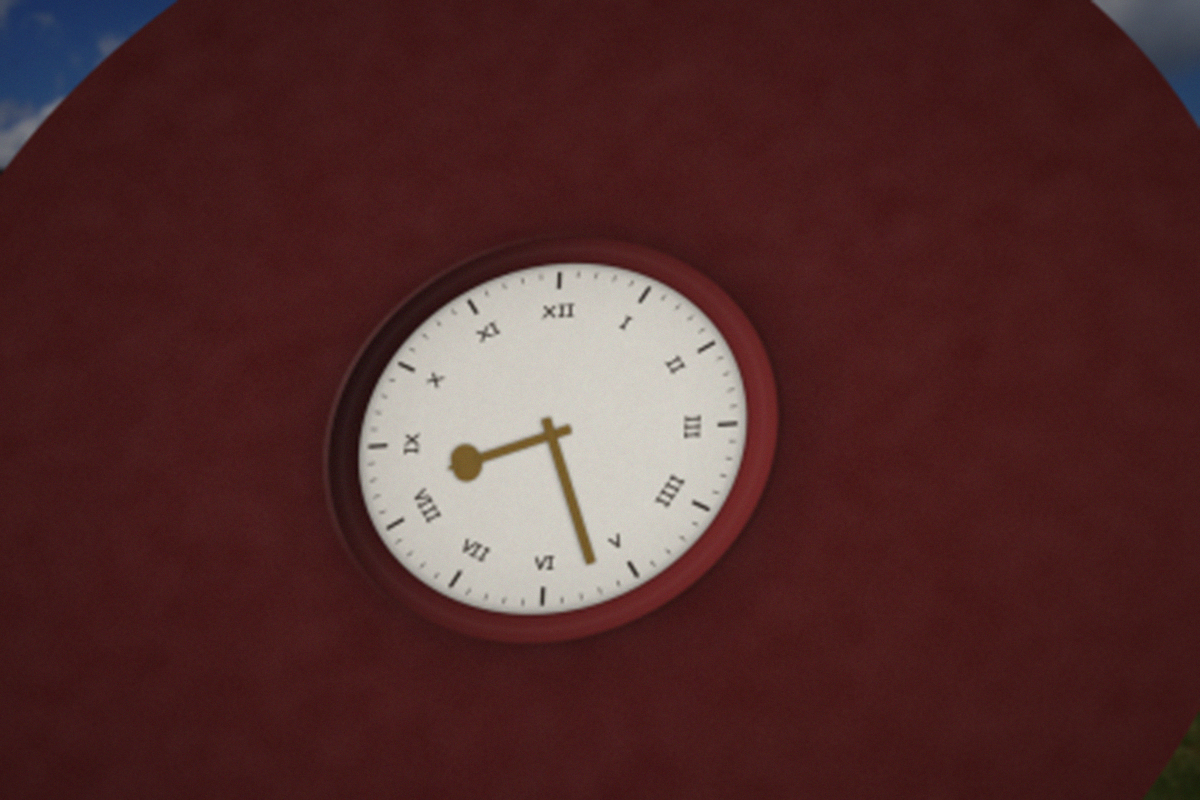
8.27
